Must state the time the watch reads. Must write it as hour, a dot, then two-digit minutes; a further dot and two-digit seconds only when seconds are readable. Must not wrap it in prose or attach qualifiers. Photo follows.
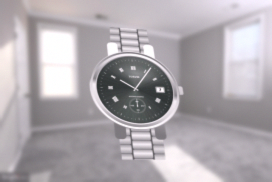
10.06
